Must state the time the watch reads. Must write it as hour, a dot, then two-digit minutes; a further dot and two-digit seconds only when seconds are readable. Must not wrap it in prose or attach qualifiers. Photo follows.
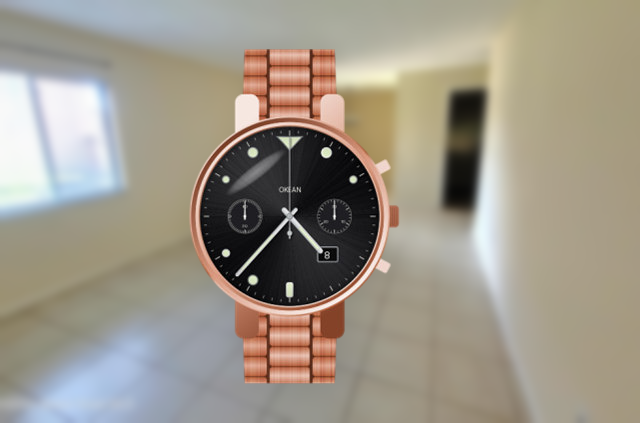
4.37
